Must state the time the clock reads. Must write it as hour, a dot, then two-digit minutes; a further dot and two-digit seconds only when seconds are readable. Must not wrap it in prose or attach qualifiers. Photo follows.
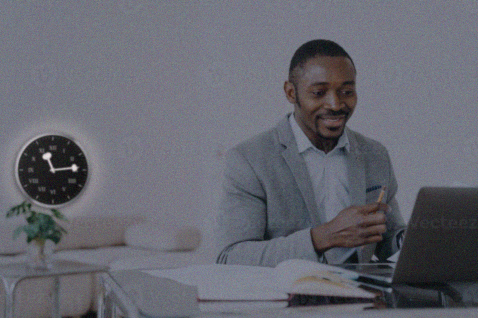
11.14
